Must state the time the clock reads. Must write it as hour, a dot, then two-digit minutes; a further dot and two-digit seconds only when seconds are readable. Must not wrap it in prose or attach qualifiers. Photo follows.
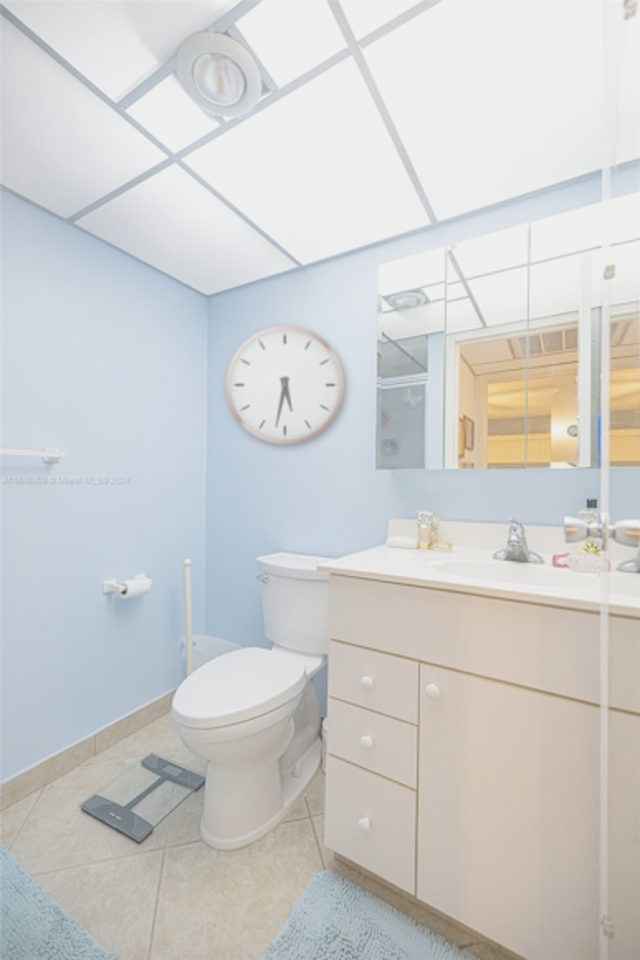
5.32
